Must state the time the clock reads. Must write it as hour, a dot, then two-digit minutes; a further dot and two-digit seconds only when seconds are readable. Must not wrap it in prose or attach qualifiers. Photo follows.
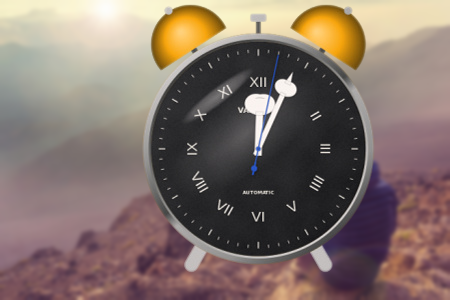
12.04.02
